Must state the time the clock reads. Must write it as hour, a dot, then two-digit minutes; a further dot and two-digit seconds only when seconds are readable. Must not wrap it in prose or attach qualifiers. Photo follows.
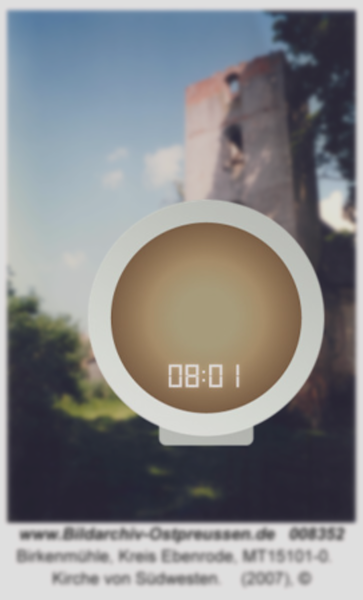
8.01
